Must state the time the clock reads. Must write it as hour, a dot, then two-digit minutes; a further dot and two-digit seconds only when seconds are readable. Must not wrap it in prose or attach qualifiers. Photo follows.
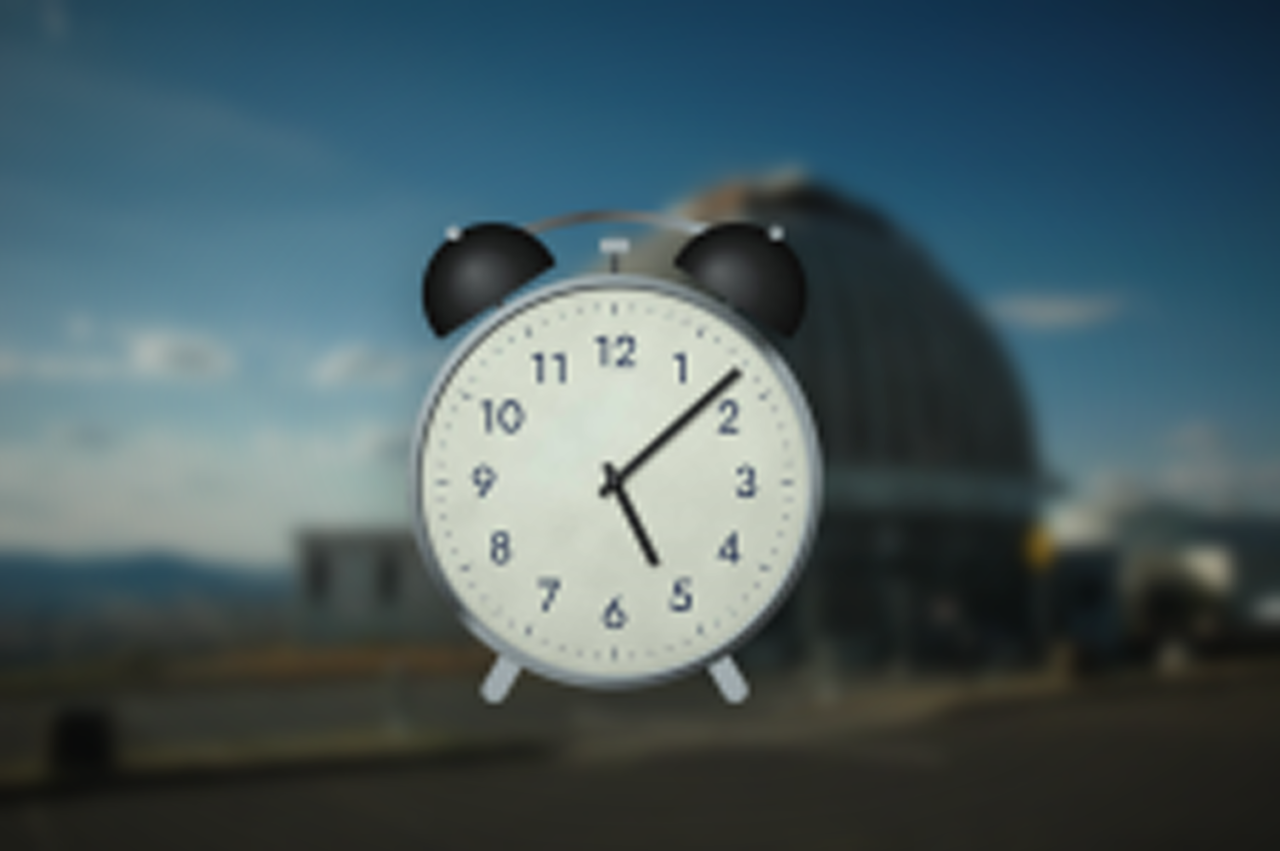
5.08
